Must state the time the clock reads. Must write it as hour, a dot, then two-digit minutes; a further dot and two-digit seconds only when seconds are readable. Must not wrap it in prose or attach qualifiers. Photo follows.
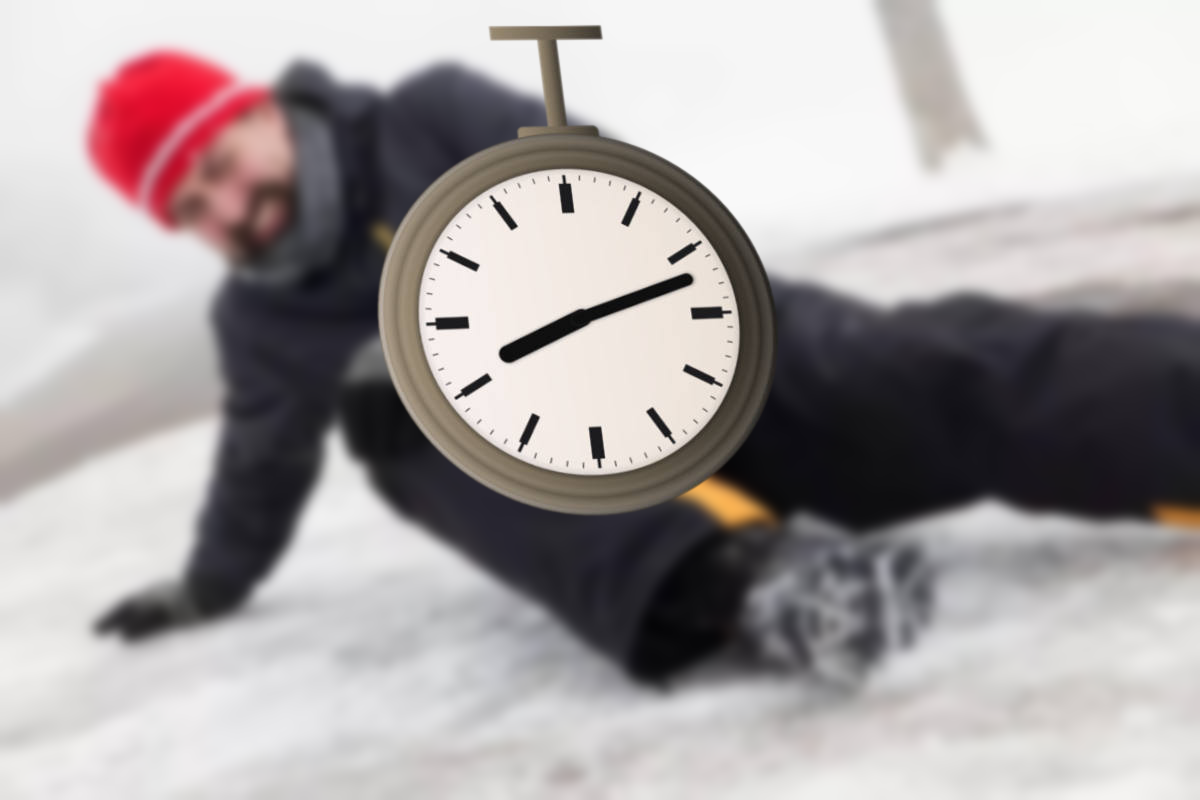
8.12
